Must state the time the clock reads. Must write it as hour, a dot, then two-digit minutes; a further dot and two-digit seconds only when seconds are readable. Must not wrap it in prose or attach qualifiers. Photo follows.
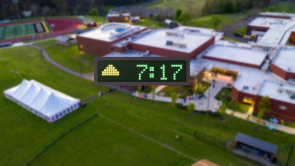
7.17
